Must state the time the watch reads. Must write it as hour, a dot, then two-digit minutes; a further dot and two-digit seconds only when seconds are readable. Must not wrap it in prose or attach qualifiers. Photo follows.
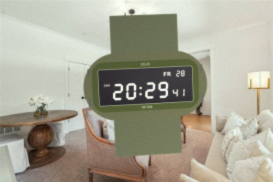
20.29
